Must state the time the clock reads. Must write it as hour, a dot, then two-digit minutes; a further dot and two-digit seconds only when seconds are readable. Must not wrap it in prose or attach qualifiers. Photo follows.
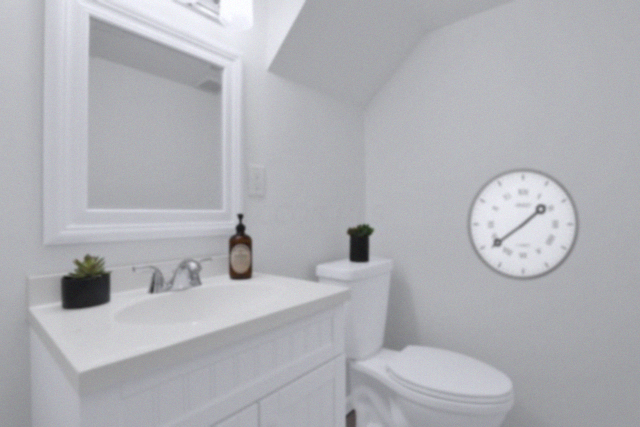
1.39
